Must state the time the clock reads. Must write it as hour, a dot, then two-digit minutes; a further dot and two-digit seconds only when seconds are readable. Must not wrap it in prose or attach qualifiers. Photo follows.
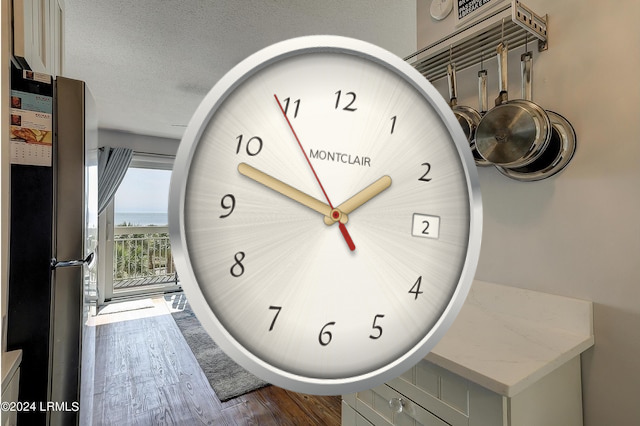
1.47.54
